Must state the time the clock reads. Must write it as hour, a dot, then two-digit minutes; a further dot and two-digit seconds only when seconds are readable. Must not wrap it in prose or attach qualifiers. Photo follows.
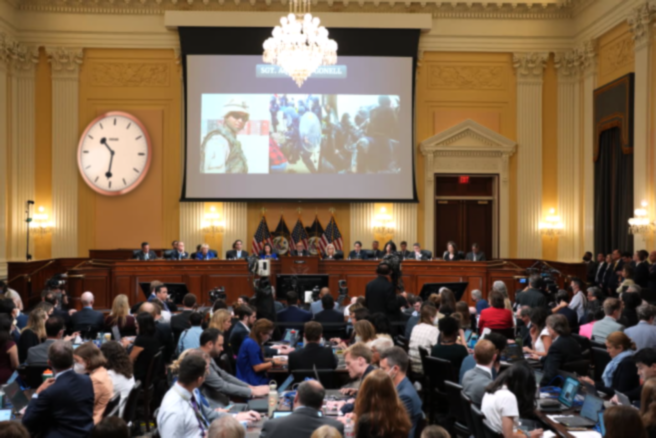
10.31
